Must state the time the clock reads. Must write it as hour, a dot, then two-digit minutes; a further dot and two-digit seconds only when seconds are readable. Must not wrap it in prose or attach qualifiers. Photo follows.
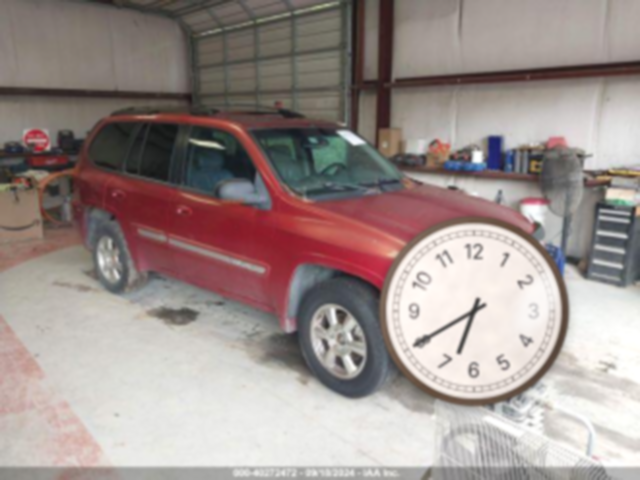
6.40
